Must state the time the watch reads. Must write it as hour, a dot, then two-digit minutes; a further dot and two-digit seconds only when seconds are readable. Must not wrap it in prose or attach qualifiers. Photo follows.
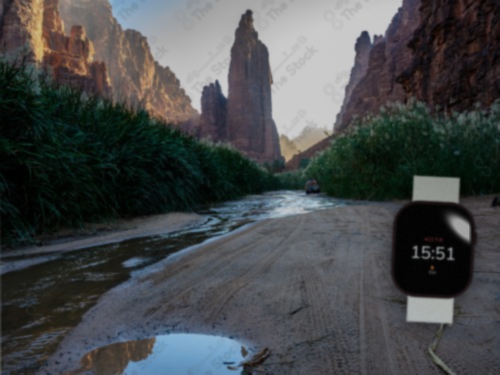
15.51
